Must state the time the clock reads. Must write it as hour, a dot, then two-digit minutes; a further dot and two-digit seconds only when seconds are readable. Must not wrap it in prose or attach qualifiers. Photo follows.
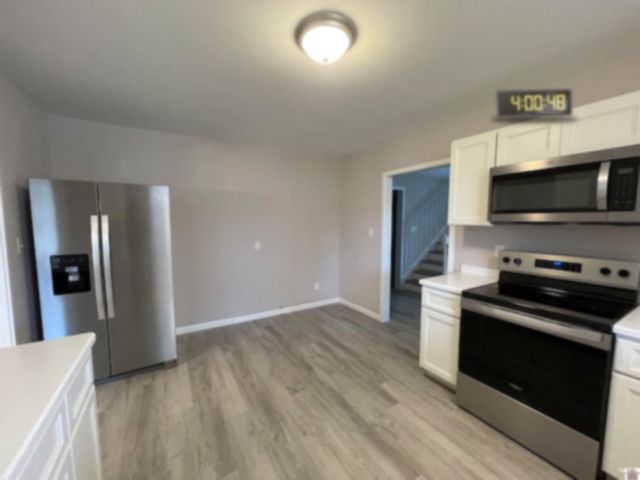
4.00.48
